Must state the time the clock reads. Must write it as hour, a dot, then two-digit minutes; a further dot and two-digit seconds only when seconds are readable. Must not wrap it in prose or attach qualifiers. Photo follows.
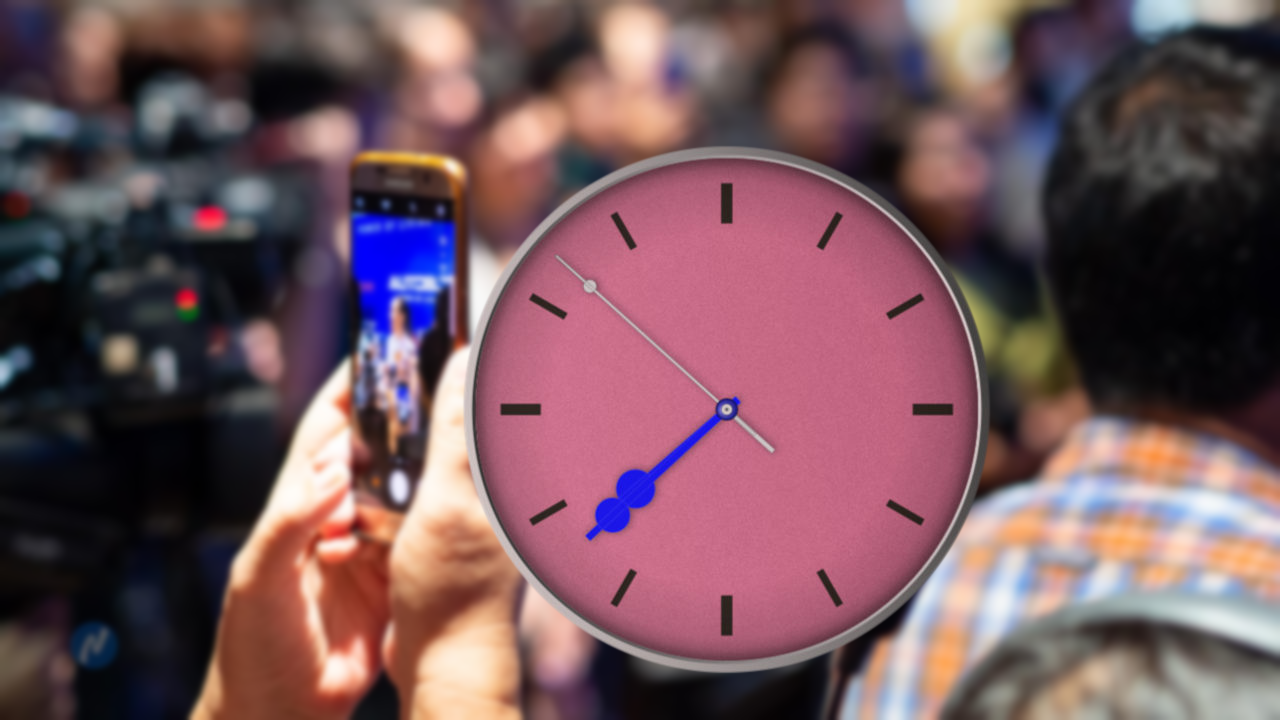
7.37.52
